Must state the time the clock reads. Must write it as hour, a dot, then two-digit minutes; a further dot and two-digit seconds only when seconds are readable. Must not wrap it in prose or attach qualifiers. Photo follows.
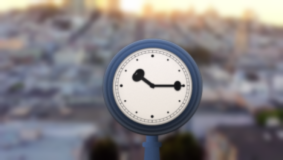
10.15
